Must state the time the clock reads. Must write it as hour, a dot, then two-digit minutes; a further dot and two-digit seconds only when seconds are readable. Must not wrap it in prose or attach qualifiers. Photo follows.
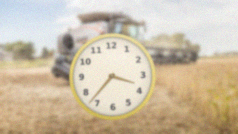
3.37
